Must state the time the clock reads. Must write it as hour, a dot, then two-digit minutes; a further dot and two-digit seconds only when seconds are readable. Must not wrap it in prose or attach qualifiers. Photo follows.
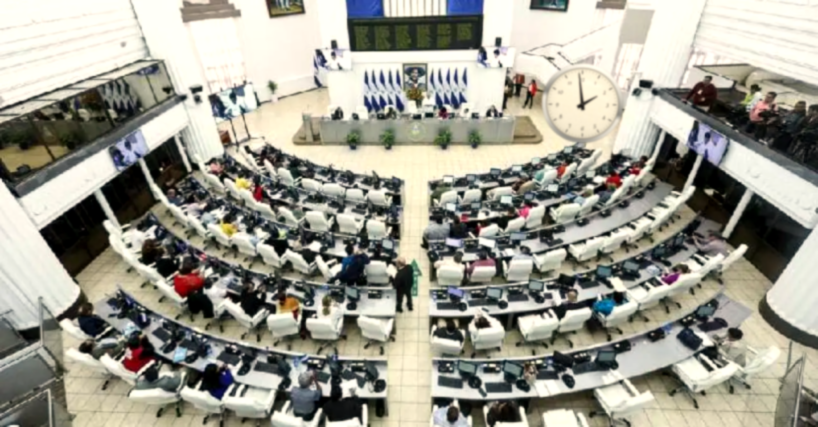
1.59
